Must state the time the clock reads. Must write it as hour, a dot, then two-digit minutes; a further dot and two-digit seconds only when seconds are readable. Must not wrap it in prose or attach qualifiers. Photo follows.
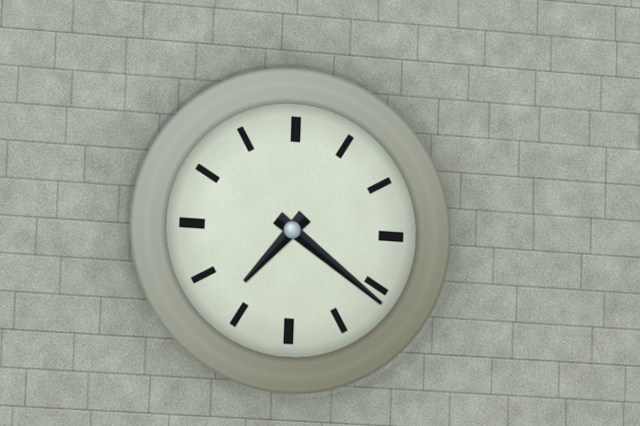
7.21
